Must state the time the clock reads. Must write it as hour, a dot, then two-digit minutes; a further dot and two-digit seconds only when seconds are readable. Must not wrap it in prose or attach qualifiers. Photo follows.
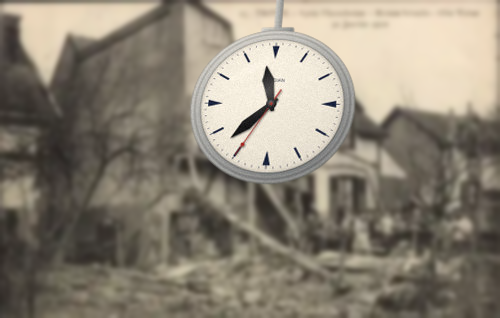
11.37.35
